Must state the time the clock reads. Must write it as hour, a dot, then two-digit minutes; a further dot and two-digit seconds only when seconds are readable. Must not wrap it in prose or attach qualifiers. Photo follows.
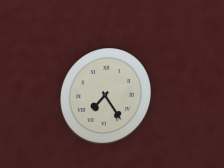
7.24
